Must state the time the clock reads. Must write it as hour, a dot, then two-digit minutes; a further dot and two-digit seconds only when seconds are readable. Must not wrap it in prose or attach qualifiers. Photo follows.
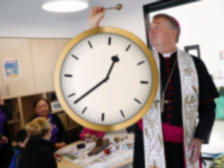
12.38
